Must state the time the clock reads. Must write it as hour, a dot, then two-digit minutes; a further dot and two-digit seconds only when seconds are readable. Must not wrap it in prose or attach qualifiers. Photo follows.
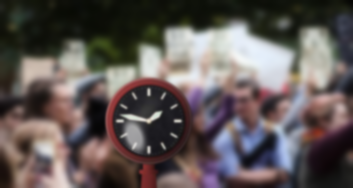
1.47
